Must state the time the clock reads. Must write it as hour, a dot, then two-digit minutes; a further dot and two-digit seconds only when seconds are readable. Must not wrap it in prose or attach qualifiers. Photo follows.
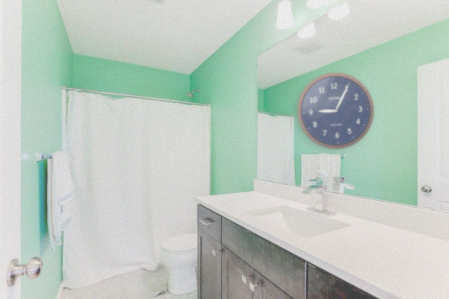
9.05
